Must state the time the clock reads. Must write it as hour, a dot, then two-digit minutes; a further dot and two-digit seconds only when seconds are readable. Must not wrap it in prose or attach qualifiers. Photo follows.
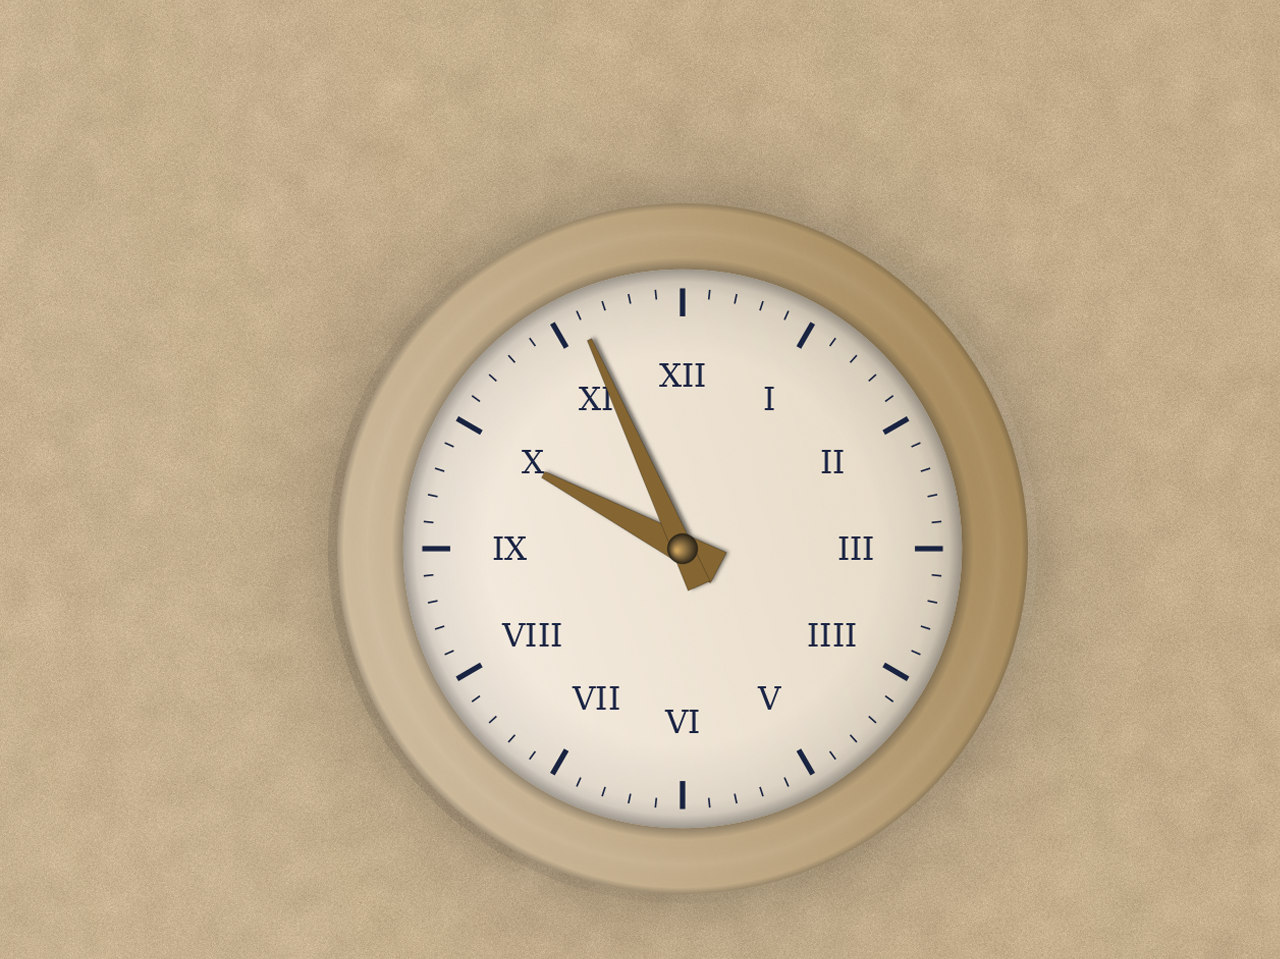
9.56
